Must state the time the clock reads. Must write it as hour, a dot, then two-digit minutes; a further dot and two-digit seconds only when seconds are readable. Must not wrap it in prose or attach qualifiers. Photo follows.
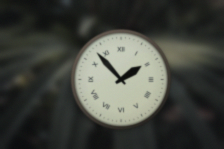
1.53
